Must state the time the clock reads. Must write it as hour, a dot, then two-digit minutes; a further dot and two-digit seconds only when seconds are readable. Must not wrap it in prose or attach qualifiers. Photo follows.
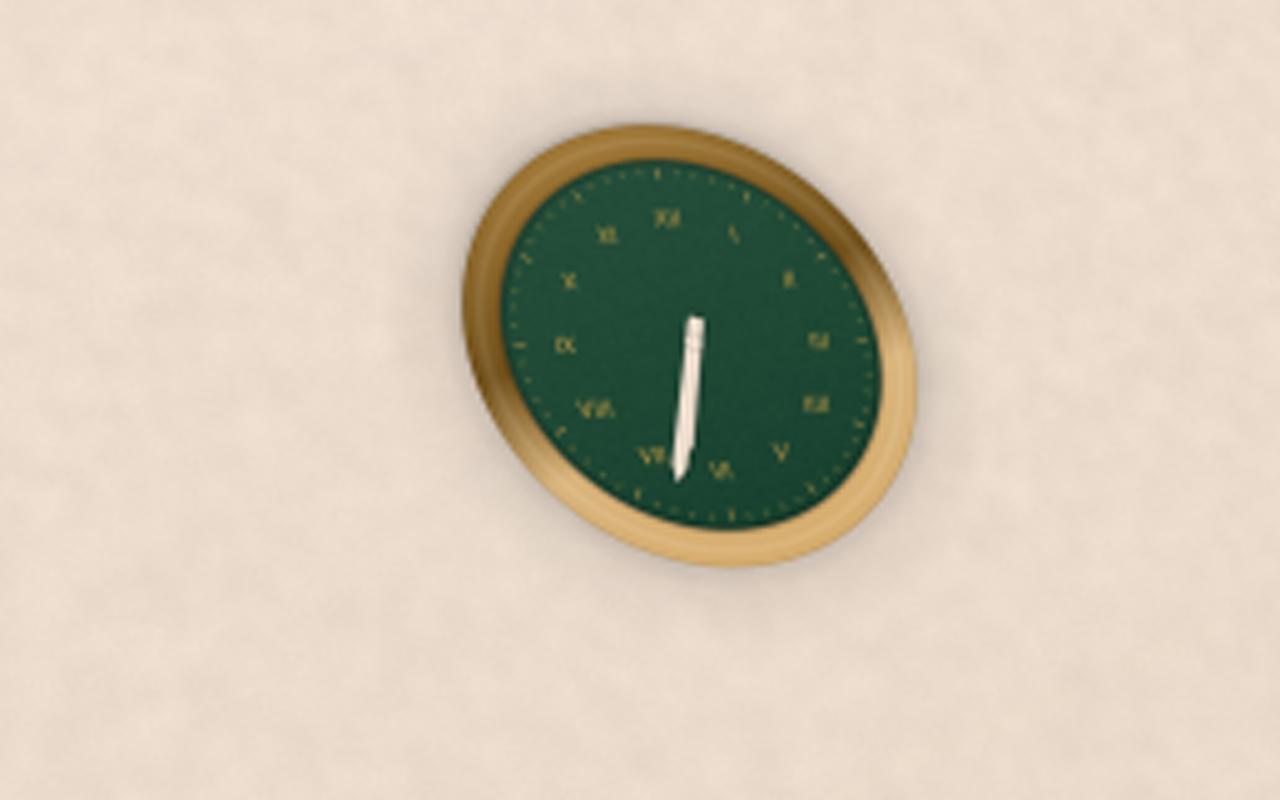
6.33
